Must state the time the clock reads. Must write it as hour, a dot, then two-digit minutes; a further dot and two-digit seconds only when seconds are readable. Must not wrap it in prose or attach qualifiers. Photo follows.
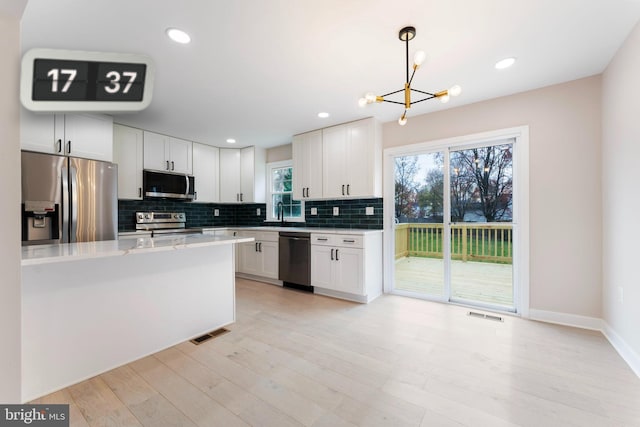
17.37
